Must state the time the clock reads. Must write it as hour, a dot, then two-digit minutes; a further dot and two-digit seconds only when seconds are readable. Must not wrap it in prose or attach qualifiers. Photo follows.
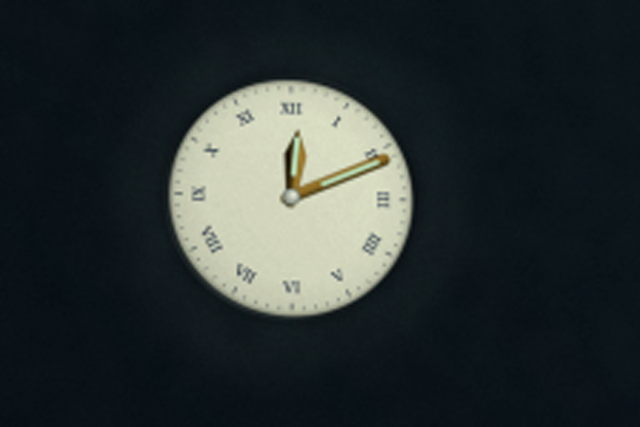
12.11
